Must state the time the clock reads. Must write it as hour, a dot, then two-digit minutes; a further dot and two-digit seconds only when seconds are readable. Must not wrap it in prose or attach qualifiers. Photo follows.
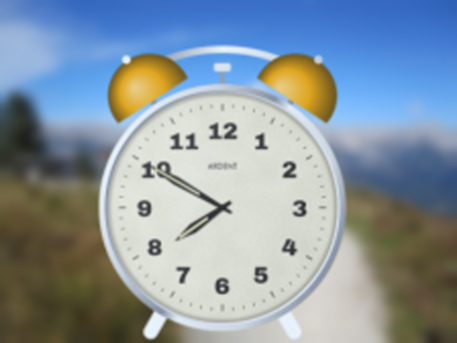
7.50
